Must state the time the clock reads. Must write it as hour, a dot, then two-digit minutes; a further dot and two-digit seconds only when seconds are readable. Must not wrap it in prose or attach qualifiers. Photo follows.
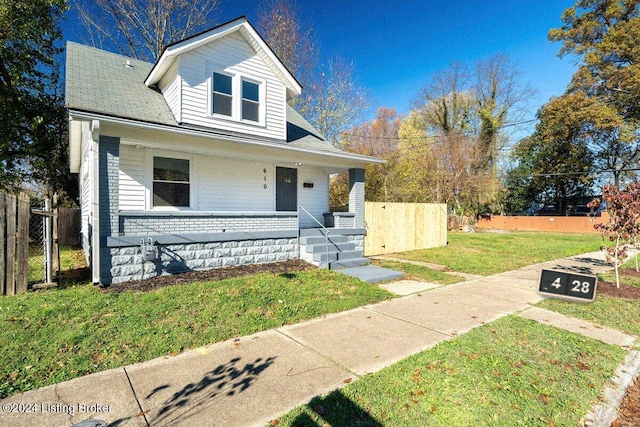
4.28
